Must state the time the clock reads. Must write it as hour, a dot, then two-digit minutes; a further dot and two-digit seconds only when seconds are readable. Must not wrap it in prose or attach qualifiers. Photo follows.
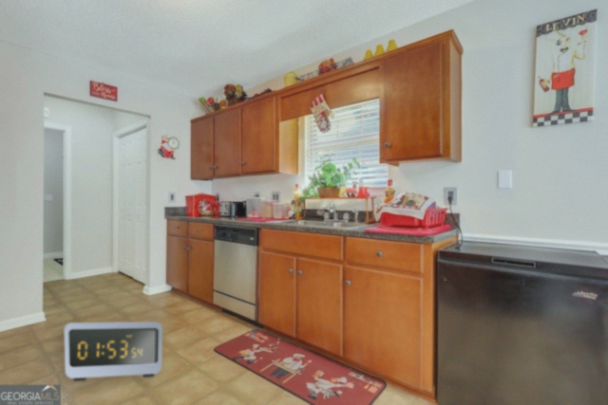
1.53
